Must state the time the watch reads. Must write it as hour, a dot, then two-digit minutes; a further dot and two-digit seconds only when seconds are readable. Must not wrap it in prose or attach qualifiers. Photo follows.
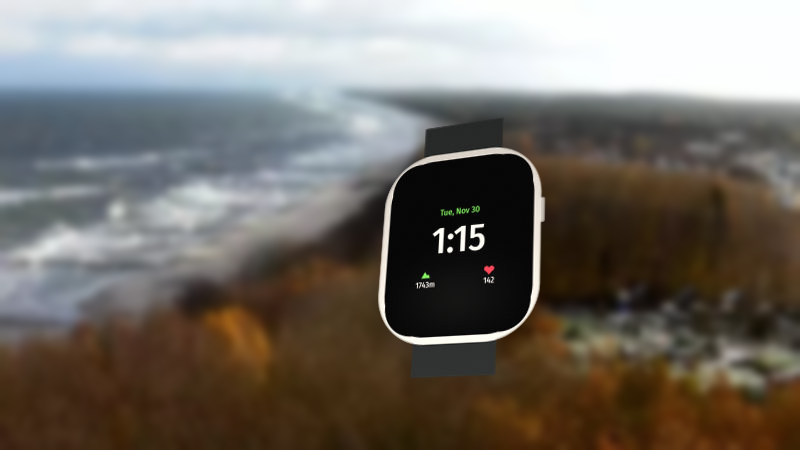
1.15
